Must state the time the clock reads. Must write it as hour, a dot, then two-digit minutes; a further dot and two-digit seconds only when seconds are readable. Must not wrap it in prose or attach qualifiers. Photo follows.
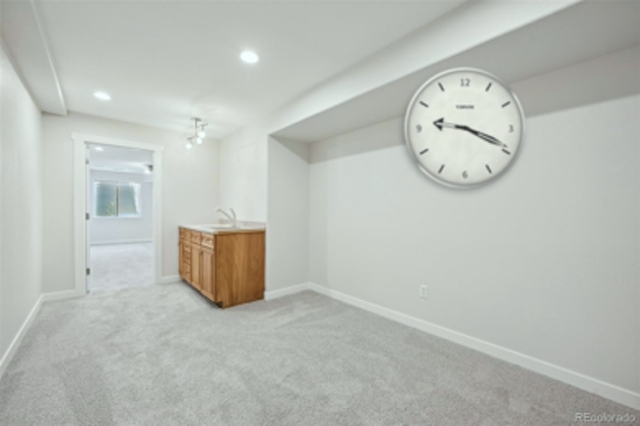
9.19
